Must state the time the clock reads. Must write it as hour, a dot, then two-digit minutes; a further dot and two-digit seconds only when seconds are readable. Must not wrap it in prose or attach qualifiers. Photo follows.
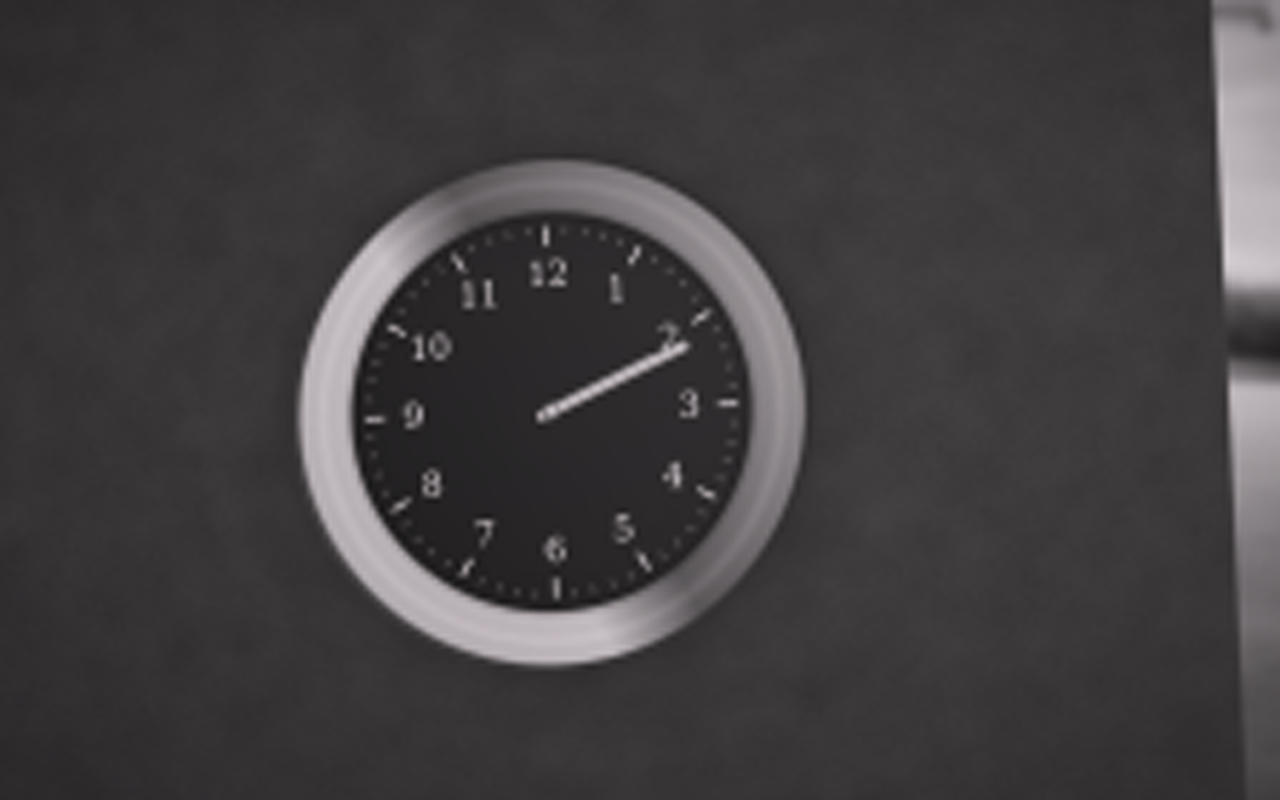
2.11
